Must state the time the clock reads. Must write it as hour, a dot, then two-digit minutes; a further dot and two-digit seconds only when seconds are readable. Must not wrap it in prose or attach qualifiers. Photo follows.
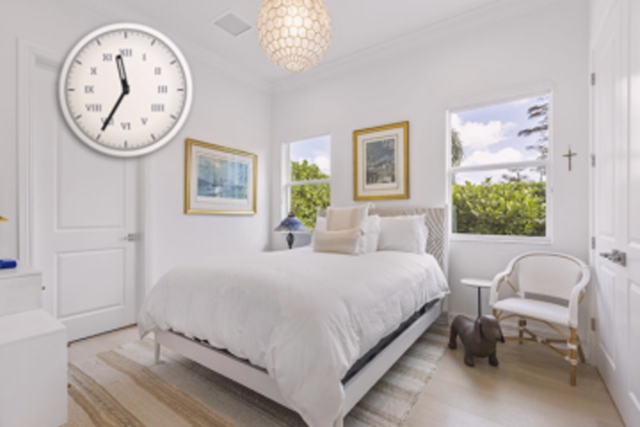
11.35
